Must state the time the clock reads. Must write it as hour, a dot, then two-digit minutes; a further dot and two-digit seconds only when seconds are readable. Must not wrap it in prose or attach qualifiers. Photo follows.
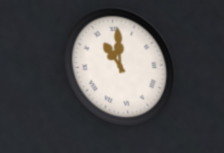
11.01
